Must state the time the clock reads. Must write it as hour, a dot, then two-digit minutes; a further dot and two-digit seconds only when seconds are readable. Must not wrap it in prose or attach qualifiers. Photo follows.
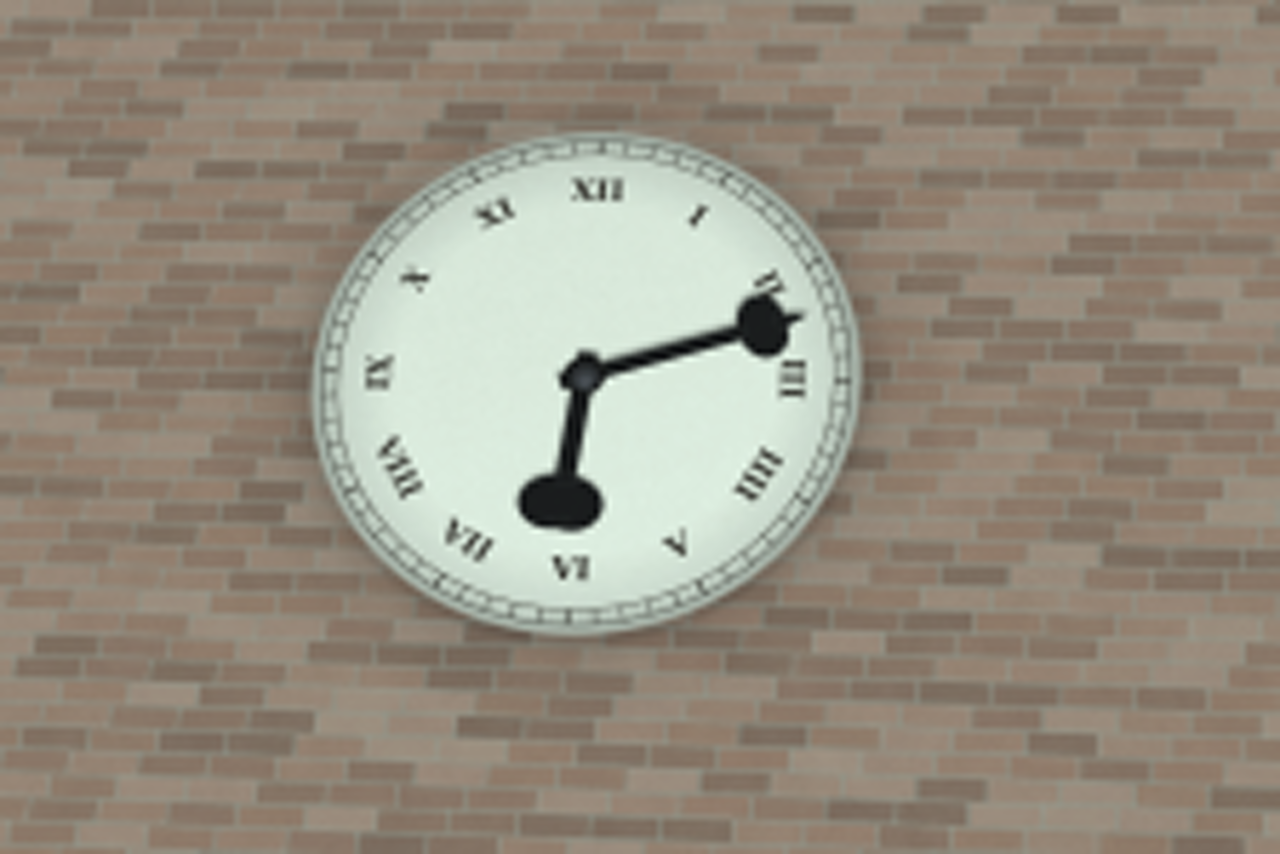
6.12
